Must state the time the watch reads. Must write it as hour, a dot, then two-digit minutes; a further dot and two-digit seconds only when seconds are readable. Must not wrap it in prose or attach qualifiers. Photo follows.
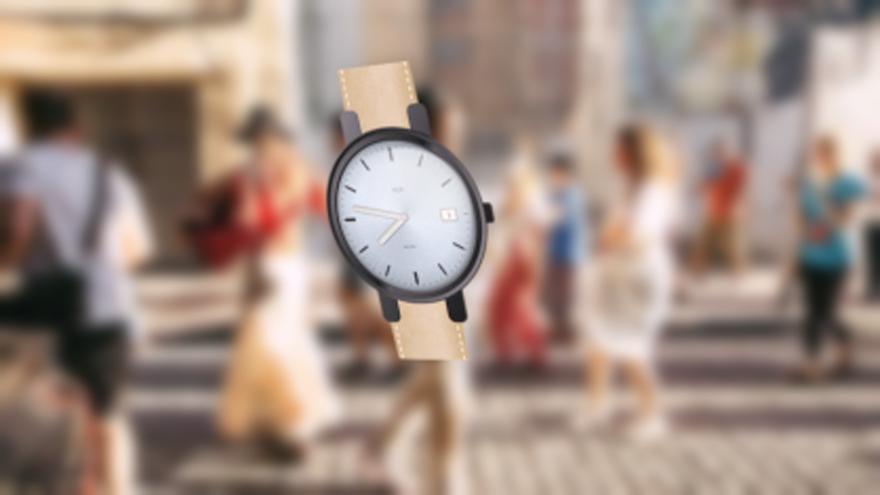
7.47
